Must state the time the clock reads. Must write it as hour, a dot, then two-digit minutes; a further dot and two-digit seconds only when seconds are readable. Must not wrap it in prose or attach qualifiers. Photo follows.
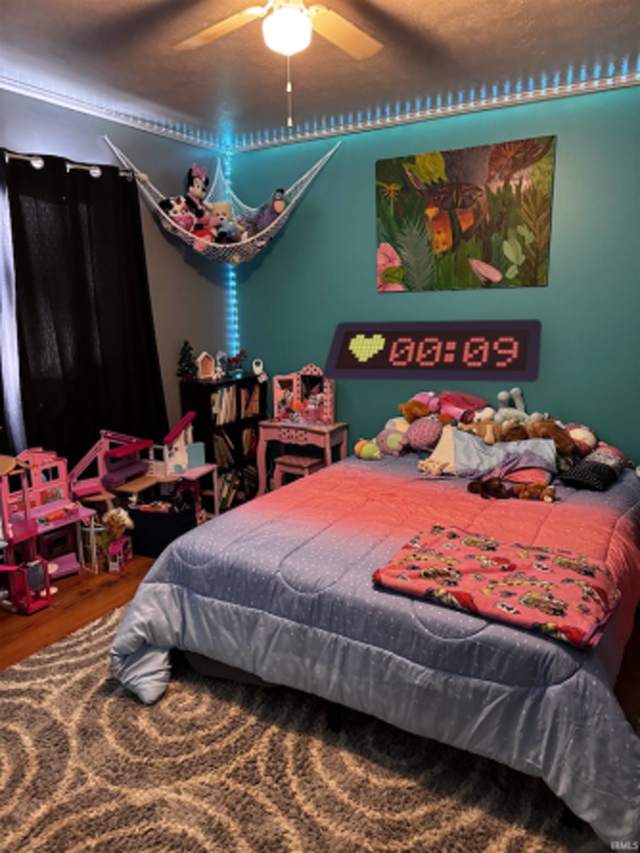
0.09
